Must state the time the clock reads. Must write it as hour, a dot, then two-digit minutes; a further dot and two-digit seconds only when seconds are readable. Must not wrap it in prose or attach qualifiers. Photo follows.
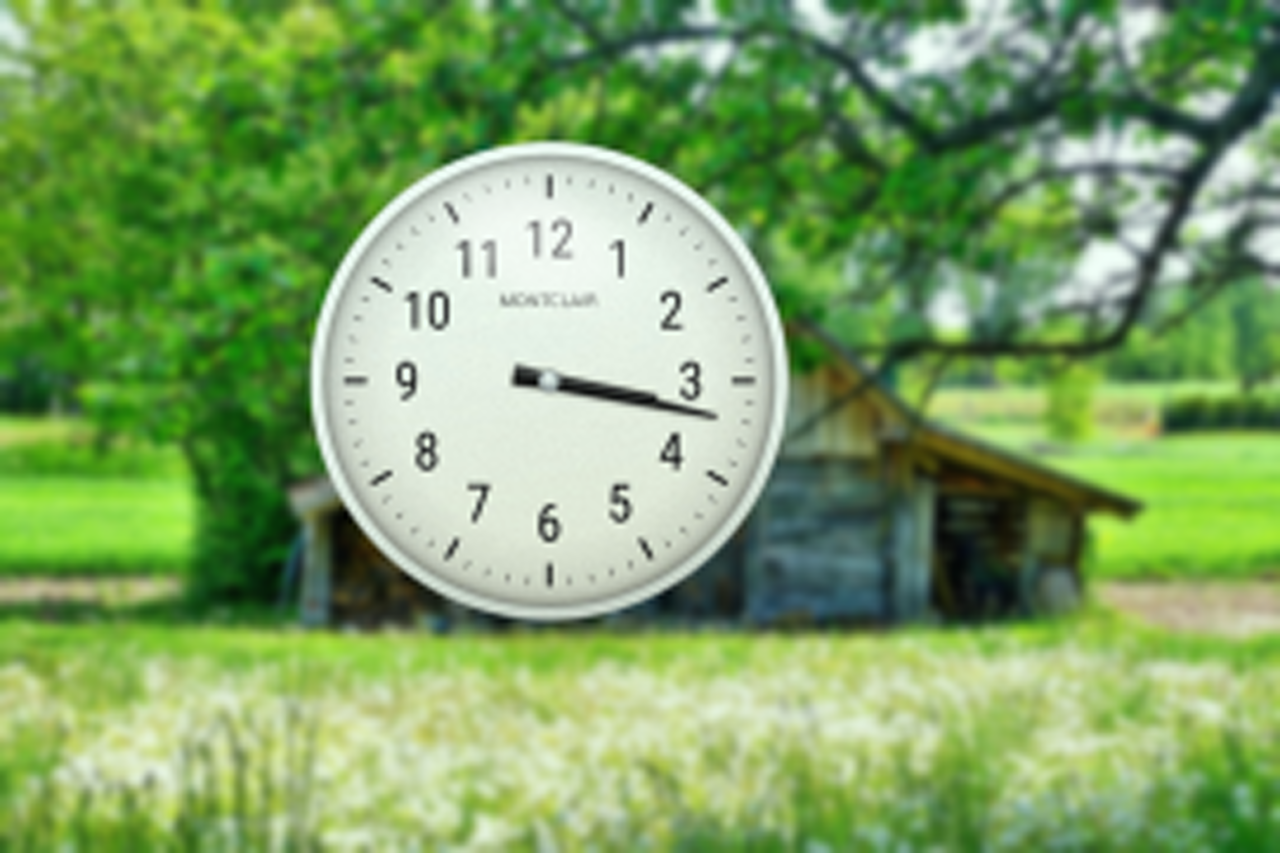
3.17
